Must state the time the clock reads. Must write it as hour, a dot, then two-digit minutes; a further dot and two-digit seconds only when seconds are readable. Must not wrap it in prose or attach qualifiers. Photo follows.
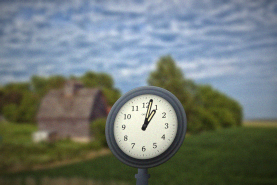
1.02
